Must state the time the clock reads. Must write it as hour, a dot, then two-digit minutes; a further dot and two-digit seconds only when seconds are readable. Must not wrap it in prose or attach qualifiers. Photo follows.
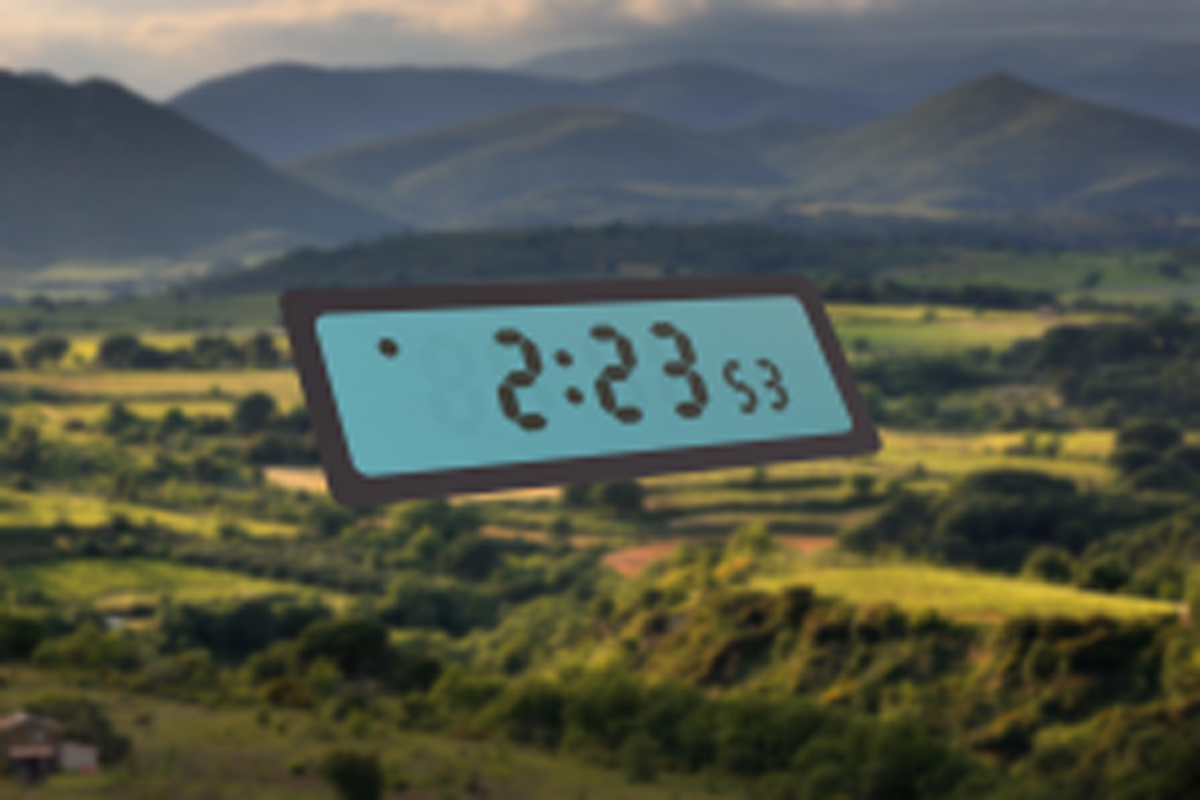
2.23.53
